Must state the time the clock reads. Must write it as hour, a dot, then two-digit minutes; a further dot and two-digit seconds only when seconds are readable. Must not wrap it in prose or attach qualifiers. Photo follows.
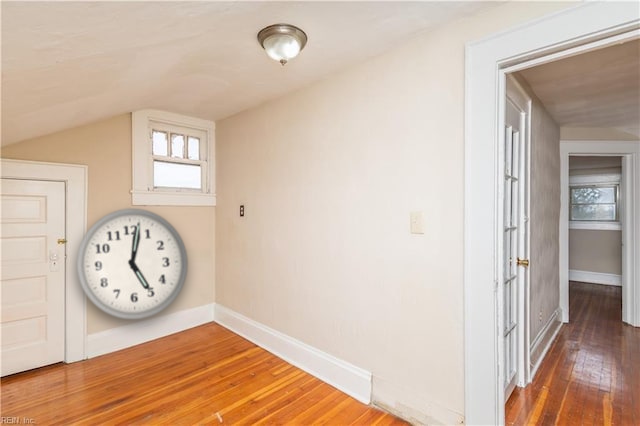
5.02
